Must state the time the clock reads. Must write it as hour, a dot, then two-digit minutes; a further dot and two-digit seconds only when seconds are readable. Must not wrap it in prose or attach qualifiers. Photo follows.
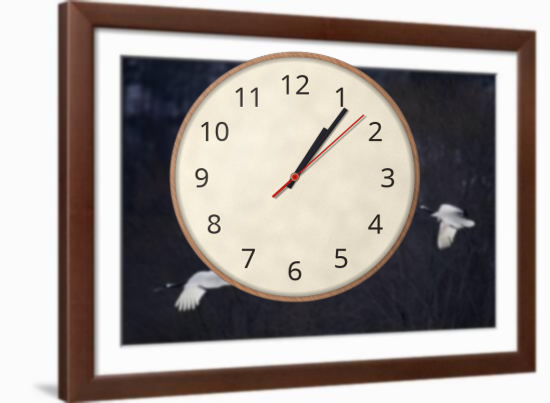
1.06.08
